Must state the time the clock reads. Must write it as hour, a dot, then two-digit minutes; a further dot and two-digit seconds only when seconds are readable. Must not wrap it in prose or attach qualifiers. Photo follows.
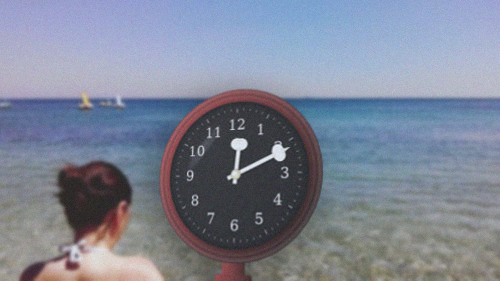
12.11
